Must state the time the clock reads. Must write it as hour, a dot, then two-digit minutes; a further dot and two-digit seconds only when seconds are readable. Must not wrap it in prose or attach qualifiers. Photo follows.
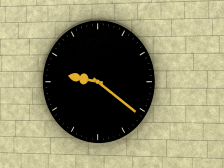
9.21
